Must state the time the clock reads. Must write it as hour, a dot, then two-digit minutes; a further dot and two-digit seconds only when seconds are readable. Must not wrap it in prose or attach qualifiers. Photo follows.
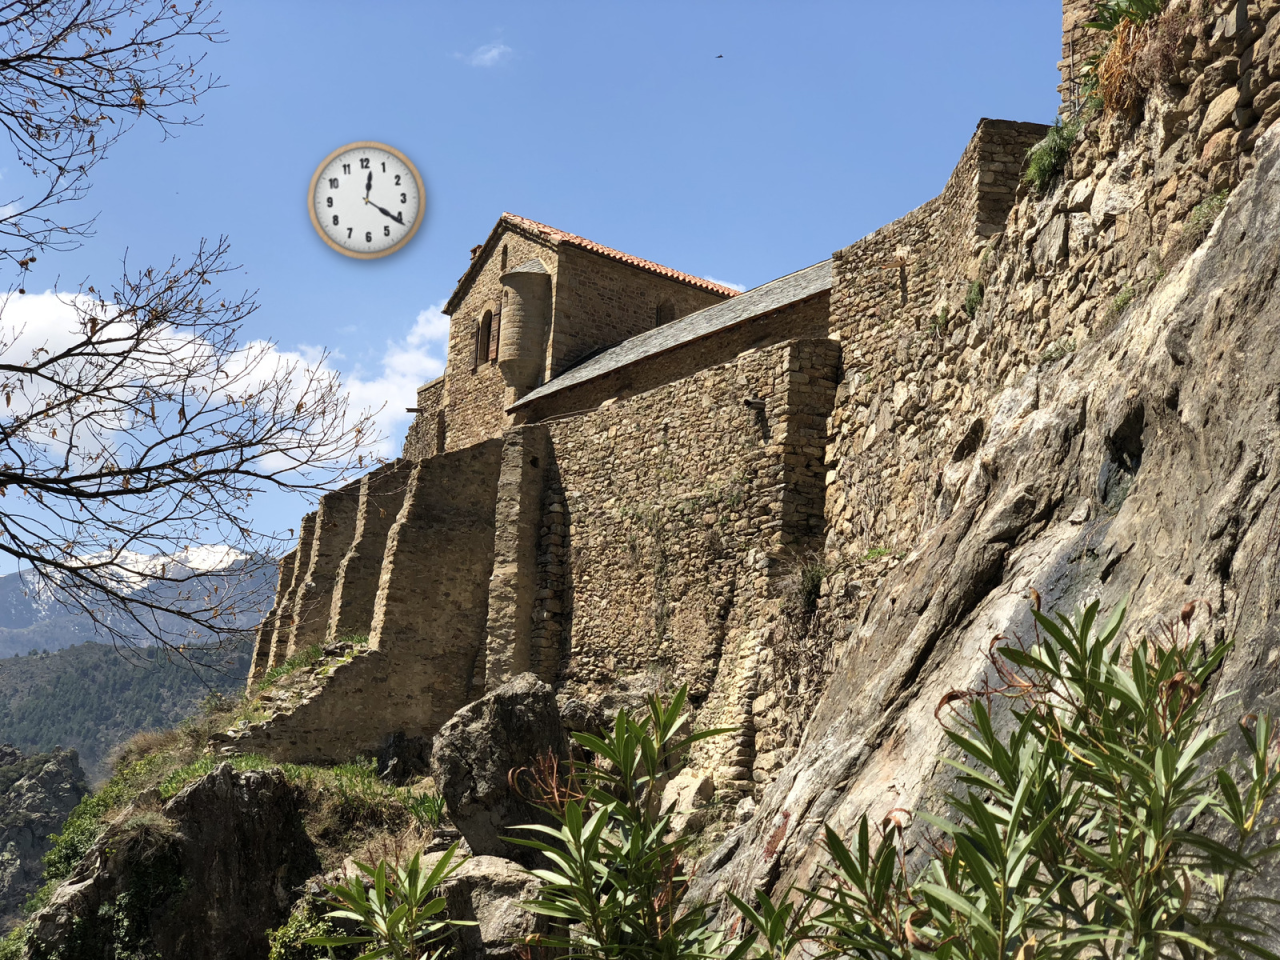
12.21
